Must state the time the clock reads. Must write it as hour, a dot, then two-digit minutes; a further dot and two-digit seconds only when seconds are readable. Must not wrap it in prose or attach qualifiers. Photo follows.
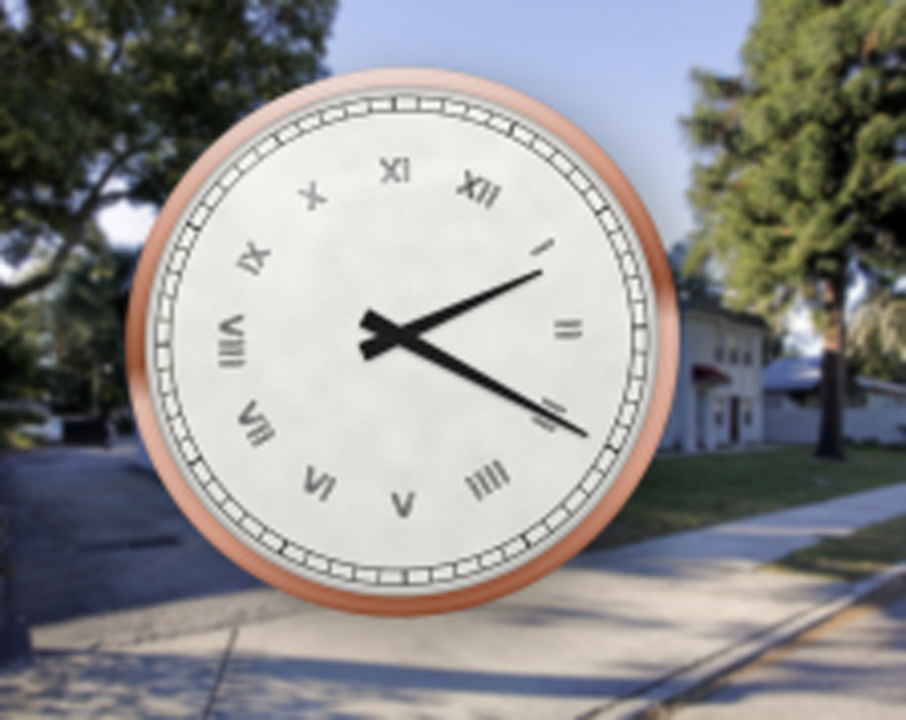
1.15
